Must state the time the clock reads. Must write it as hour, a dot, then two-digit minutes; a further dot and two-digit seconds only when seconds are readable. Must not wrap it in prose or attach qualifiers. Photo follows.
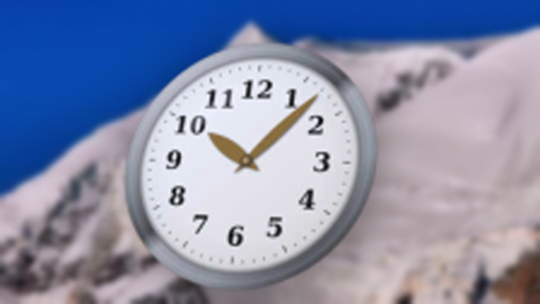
10.07
